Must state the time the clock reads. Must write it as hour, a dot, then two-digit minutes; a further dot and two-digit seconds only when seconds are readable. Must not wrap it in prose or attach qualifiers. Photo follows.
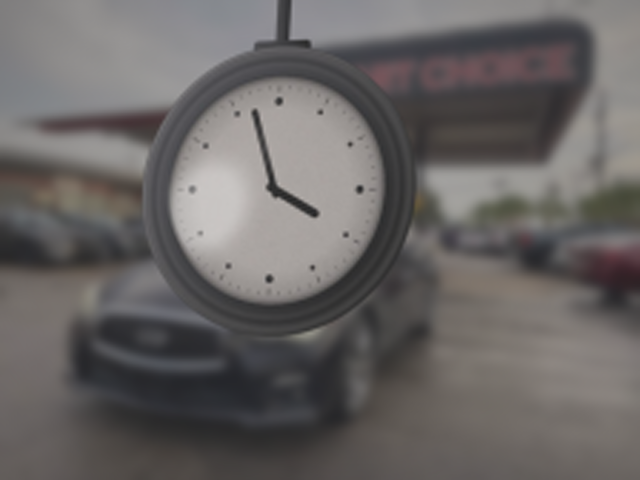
3.57
